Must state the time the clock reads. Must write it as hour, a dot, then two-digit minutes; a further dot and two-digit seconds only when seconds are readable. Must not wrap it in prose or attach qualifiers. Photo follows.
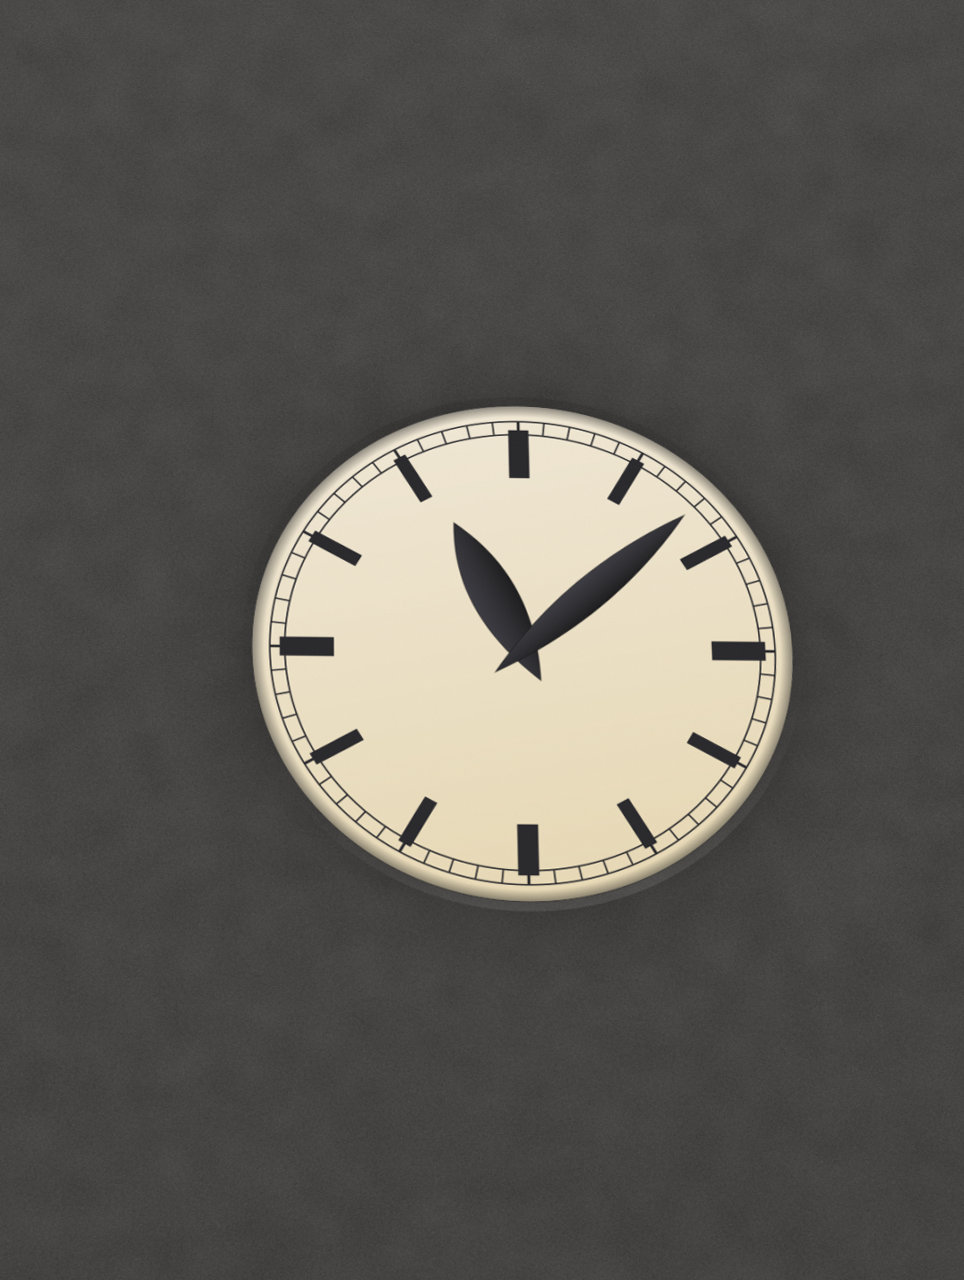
11.08
